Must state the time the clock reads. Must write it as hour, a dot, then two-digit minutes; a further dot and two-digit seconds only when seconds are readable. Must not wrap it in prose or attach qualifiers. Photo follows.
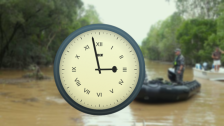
2.58
